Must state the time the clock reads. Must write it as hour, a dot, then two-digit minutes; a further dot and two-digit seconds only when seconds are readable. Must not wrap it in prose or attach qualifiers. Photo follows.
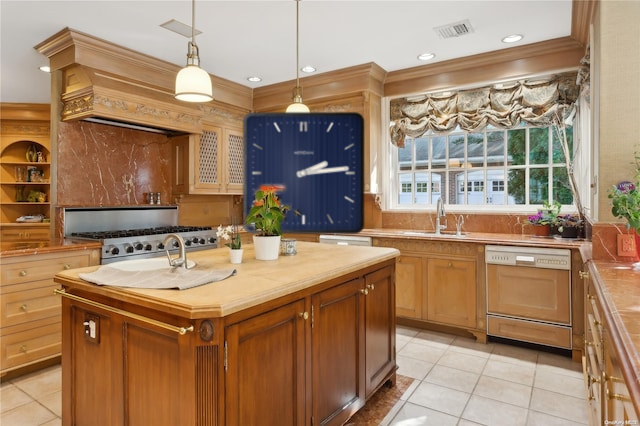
2.14
